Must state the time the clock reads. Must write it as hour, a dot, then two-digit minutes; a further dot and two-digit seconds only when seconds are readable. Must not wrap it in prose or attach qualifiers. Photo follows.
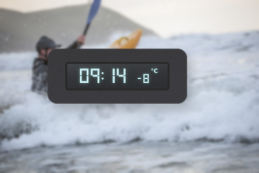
9.14
